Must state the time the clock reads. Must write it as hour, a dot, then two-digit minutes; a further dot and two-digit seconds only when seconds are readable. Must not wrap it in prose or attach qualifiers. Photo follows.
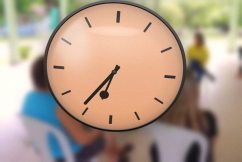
6.36
